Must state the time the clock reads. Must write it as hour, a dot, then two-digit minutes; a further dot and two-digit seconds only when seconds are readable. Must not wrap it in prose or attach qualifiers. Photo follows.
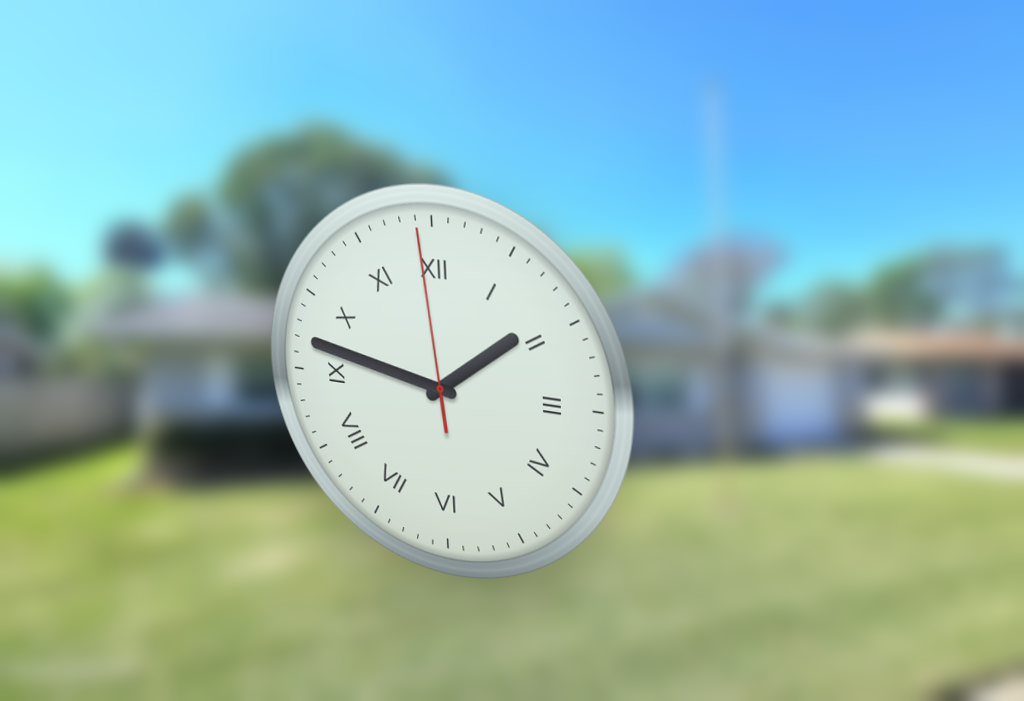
1.46.59
